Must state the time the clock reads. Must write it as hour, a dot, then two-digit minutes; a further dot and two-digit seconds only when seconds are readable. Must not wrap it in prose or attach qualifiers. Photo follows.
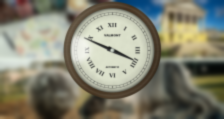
3.49
